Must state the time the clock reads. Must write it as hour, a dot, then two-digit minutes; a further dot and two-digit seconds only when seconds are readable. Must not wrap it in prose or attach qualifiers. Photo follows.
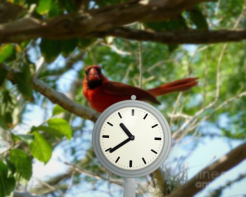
10.39
